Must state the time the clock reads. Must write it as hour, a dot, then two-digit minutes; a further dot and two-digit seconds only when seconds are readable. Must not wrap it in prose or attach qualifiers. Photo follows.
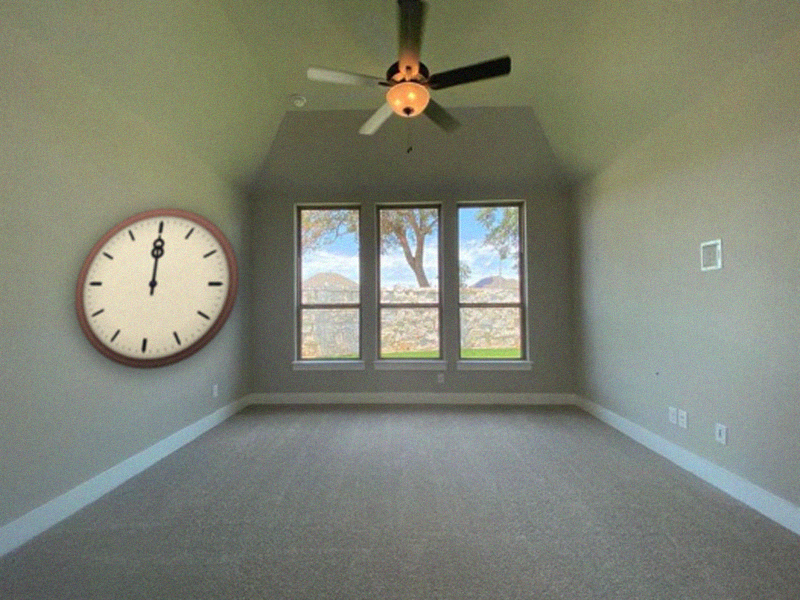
12.00
